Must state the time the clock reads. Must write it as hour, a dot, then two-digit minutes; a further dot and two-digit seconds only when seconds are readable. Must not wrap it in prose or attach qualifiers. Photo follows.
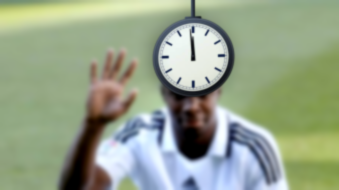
11.59
